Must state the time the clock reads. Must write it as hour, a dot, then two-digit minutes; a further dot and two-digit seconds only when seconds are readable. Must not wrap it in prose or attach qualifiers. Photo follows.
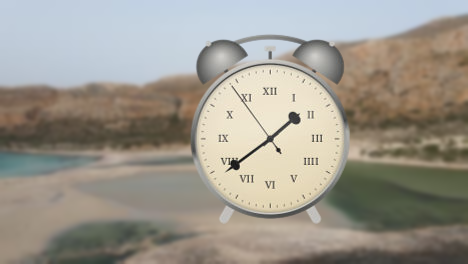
1.38.54
